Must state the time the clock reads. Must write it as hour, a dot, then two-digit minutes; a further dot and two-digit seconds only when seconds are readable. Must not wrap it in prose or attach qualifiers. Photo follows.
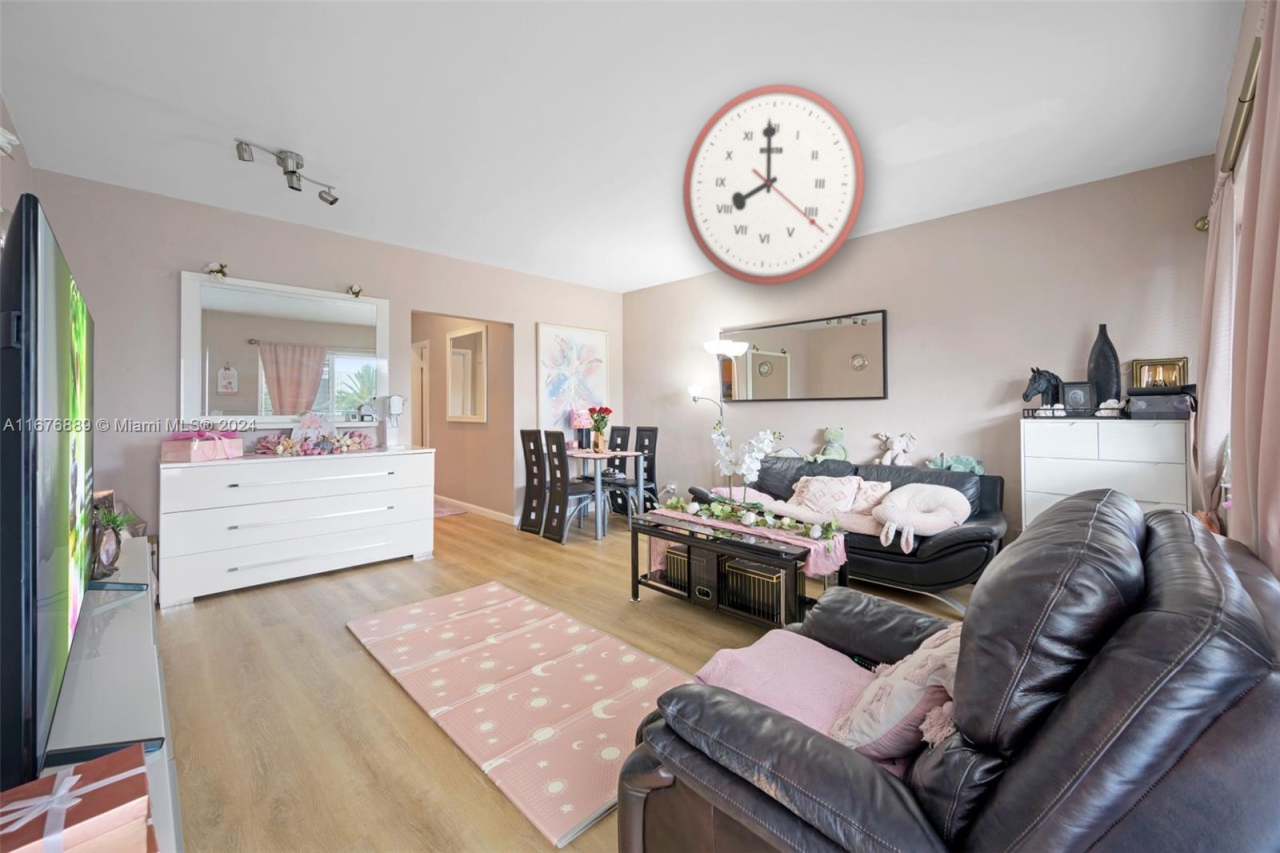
7.59.21
